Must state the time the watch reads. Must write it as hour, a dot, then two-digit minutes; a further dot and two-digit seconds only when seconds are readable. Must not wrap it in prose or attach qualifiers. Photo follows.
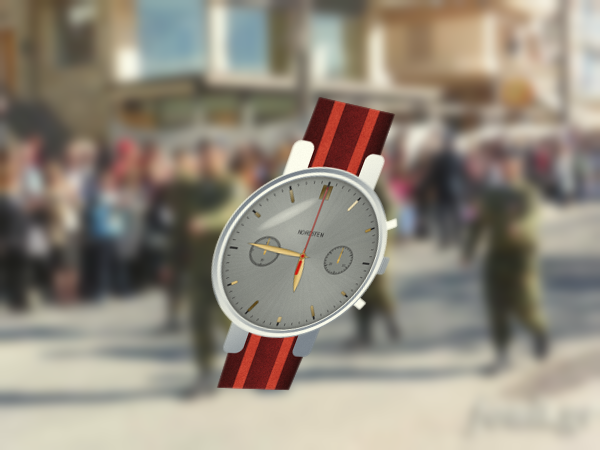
5.46
